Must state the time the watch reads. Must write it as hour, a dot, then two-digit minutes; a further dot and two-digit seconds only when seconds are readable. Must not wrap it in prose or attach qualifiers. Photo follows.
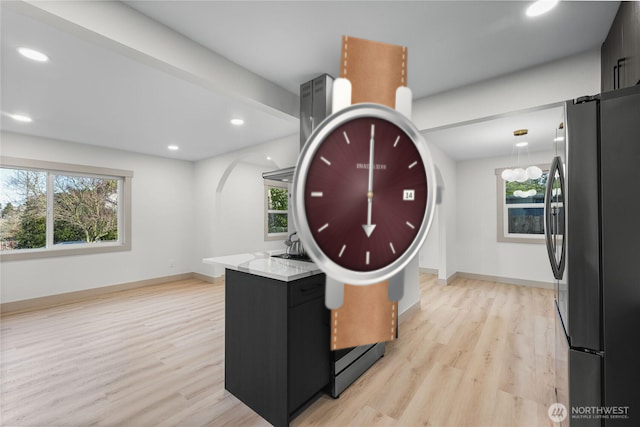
6.00
